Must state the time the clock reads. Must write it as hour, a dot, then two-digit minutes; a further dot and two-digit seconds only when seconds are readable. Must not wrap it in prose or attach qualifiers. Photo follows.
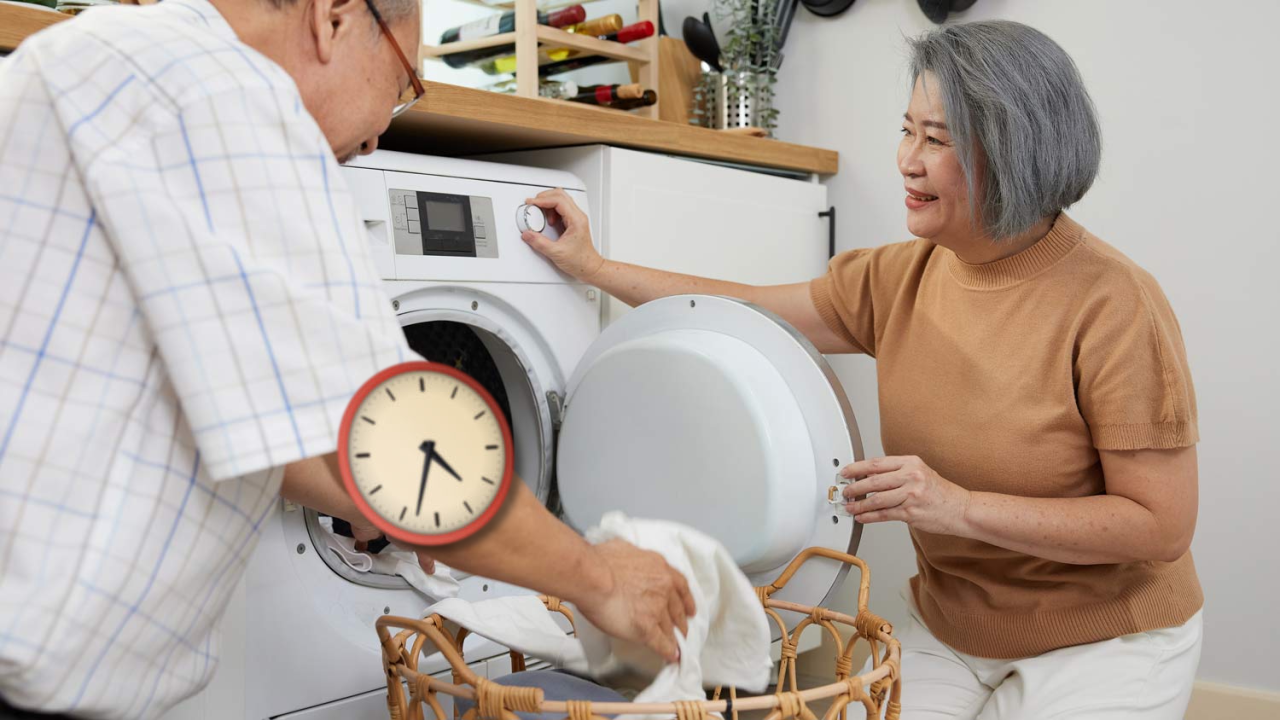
4.33
